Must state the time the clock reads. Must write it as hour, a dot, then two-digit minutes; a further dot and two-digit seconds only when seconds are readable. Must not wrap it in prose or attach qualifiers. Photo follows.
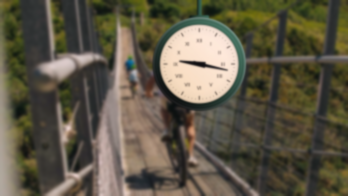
9.17
